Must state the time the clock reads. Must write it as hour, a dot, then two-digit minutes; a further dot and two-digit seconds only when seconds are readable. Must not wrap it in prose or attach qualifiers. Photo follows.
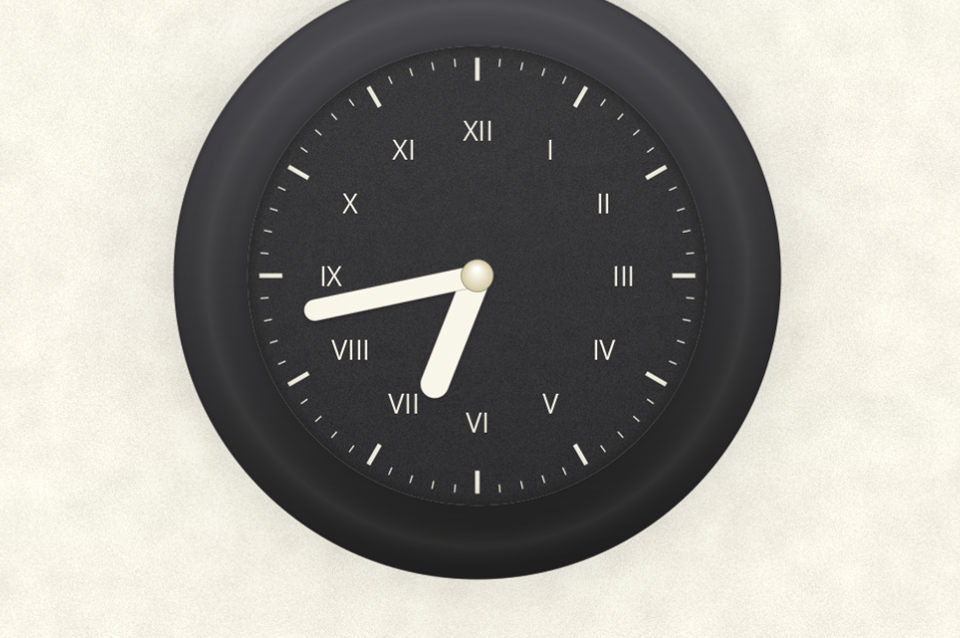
6.43
